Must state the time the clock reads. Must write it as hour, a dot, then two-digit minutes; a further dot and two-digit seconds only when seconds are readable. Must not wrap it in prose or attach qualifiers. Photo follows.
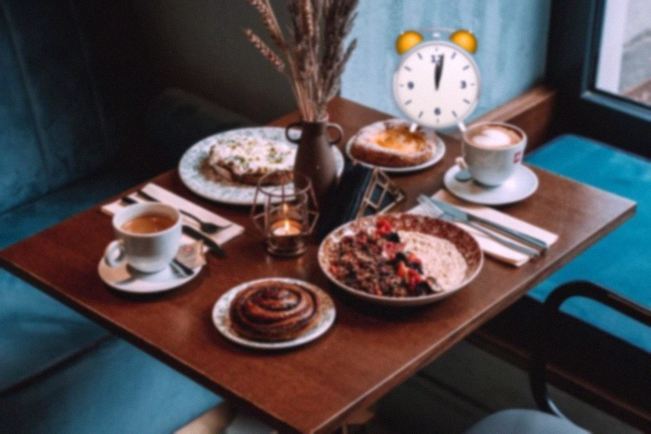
12.02
